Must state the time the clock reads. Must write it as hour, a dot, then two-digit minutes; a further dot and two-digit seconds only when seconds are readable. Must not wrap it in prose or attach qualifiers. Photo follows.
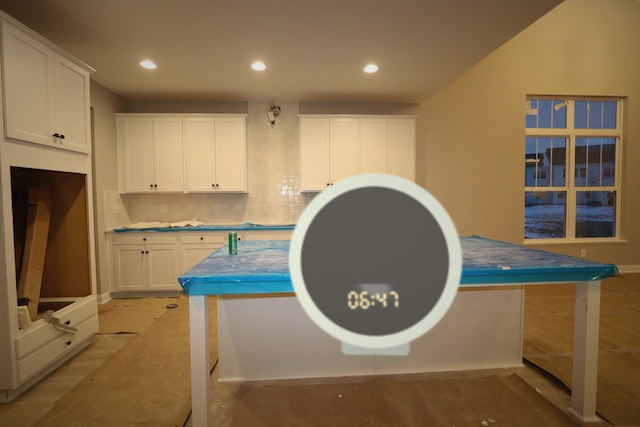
6.47
